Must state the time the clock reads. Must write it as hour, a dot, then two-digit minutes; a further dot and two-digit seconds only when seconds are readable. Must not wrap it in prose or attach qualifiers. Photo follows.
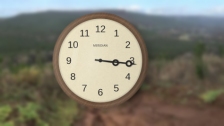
3.16
